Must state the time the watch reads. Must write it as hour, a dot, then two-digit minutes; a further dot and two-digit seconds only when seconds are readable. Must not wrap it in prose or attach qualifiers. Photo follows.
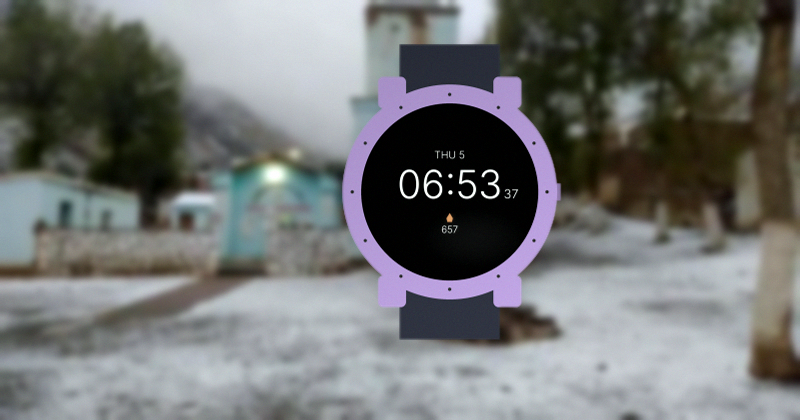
6.53.37
